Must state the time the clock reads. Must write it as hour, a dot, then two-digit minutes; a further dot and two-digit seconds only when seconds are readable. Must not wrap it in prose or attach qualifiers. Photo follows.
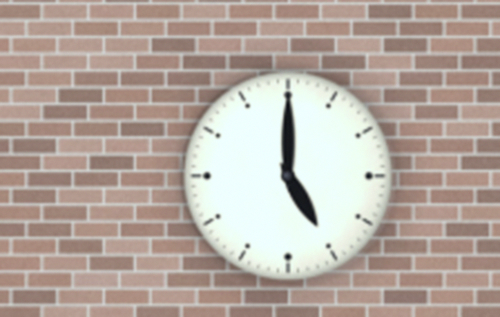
5.00
